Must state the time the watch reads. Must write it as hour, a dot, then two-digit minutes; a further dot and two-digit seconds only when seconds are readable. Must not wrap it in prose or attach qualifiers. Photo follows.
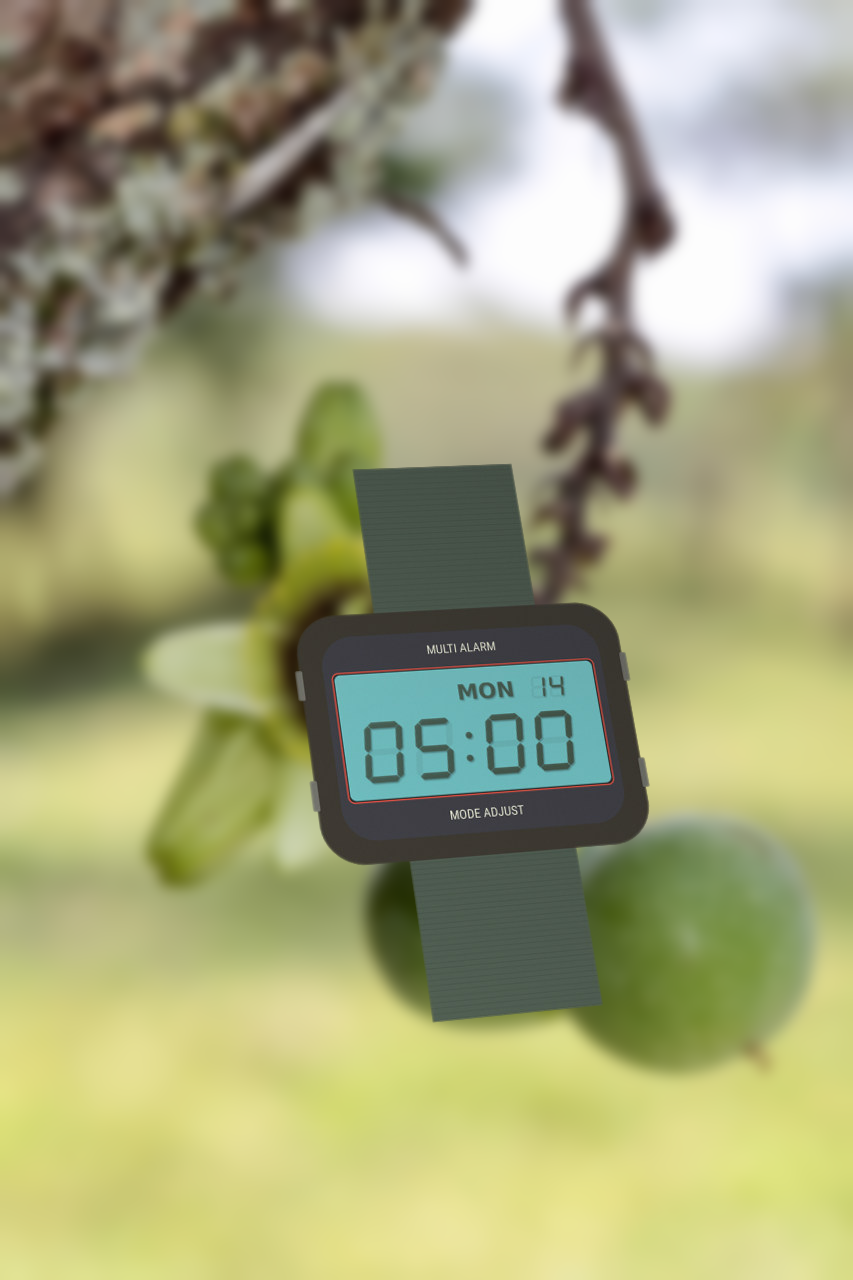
5.00
